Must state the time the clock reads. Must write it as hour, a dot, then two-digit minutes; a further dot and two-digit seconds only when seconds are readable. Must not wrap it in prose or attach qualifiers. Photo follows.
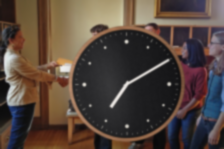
7.10
